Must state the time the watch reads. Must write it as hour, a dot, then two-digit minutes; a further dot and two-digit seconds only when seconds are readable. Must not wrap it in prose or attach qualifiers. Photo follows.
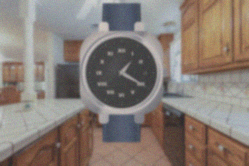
1.20
